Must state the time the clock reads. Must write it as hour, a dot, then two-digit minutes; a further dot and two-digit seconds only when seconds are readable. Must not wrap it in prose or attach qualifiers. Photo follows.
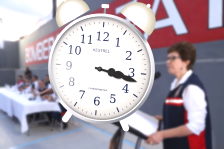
3.17
